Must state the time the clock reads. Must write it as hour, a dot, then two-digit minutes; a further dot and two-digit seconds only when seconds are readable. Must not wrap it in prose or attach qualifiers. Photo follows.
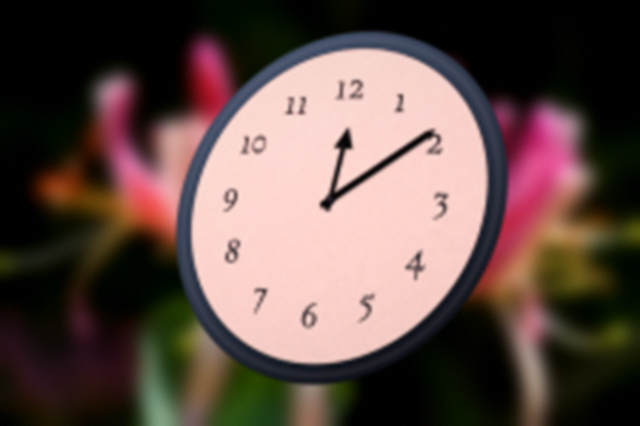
12.09
